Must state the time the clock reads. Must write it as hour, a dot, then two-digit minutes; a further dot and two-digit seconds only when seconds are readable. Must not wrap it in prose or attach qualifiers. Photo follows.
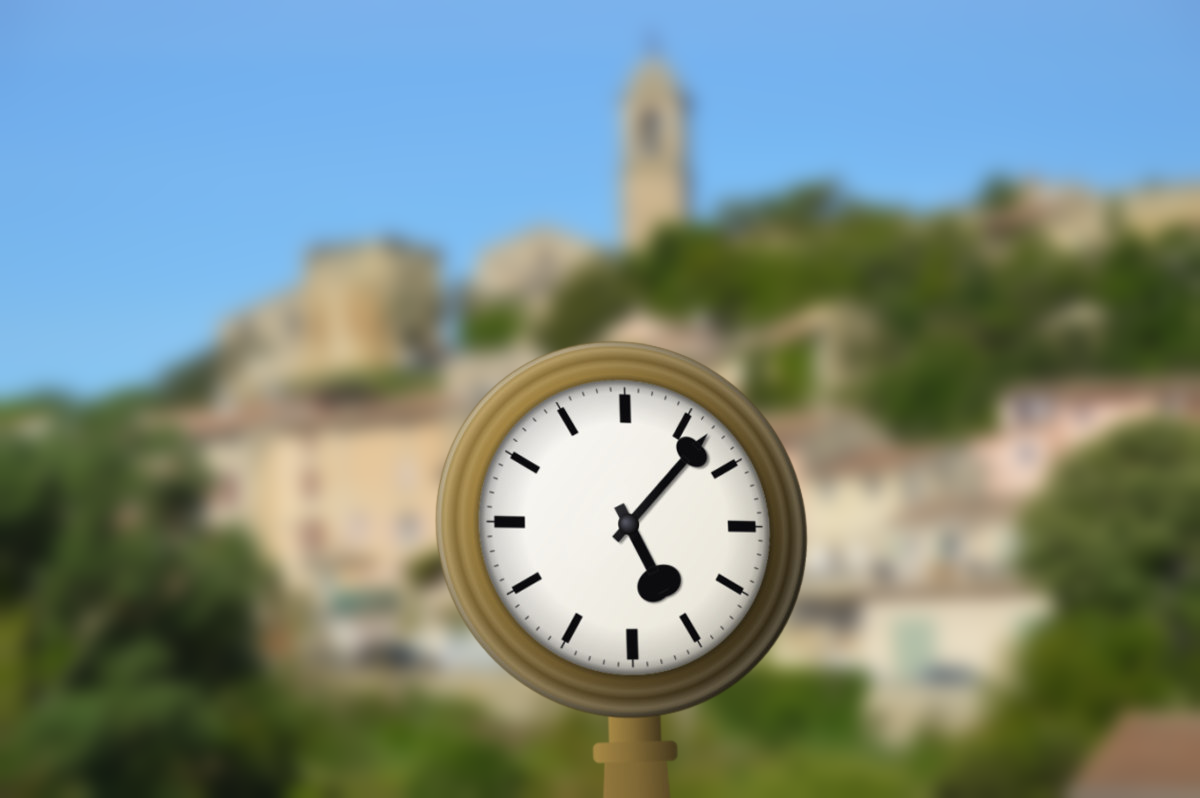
5.07
